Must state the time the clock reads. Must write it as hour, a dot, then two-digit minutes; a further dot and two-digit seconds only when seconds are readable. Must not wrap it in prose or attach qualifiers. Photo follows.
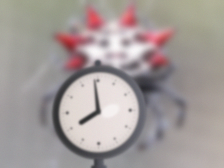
7.59
